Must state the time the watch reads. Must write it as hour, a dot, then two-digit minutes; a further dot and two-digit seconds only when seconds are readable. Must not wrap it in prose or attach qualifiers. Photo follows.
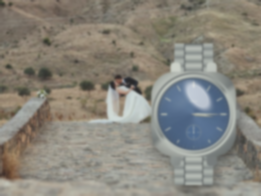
3.15
